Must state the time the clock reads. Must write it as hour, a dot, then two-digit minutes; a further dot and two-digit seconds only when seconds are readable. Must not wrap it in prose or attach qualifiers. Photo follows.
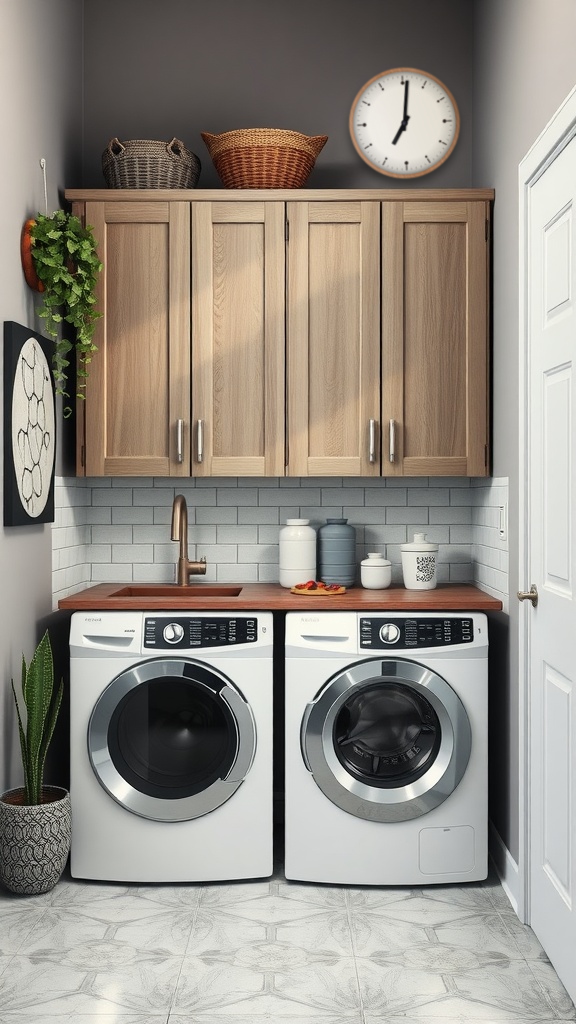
7.01
